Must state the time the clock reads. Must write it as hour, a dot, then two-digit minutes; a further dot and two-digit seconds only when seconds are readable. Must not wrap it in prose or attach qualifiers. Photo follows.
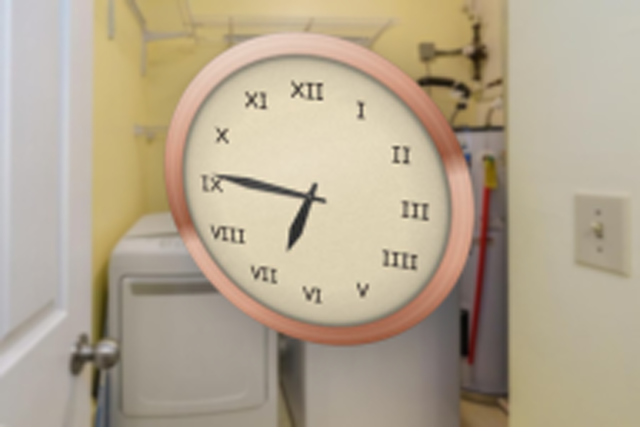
6.46
